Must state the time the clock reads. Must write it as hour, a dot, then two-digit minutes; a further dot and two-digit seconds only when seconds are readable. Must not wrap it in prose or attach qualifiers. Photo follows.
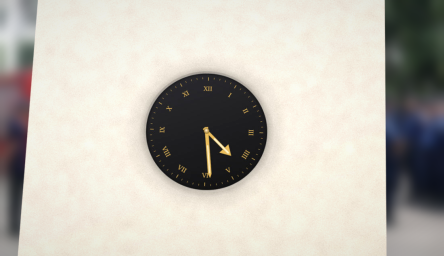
4.29
